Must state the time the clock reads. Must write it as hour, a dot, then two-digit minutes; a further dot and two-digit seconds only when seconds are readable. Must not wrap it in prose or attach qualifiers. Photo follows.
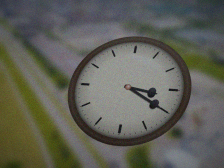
3.20
